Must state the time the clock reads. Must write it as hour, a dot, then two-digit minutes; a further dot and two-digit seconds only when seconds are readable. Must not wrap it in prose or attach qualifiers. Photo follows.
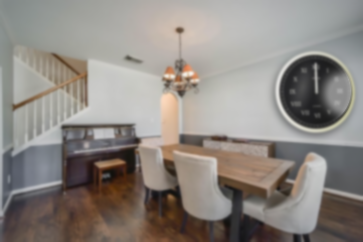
12.00
